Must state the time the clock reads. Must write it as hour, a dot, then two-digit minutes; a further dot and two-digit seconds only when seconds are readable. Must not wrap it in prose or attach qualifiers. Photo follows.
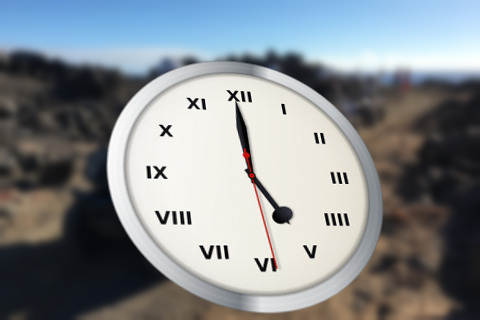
4.59.29
